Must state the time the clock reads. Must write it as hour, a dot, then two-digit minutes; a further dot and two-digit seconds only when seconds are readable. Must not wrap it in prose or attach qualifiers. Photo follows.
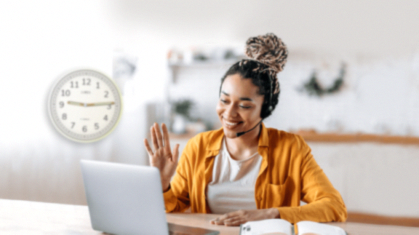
9.14
